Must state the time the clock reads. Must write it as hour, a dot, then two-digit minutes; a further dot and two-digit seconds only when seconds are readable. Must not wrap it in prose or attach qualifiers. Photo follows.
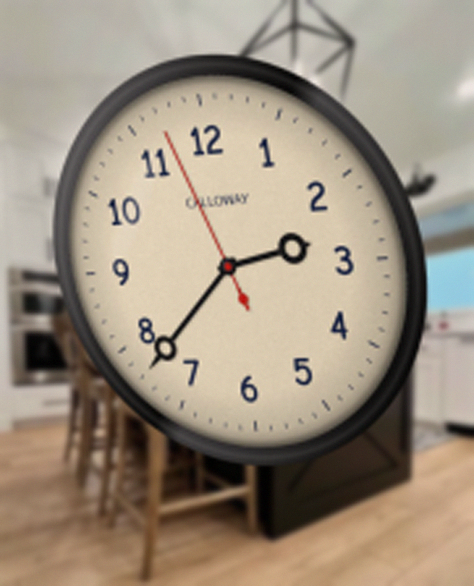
2.37.57
